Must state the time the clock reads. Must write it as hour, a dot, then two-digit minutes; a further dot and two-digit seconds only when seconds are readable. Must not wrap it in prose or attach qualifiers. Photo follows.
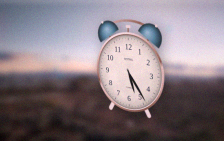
5.24
